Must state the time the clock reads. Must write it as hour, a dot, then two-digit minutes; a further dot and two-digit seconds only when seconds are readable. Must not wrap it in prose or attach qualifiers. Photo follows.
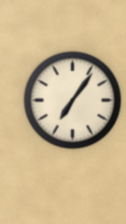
7.06
